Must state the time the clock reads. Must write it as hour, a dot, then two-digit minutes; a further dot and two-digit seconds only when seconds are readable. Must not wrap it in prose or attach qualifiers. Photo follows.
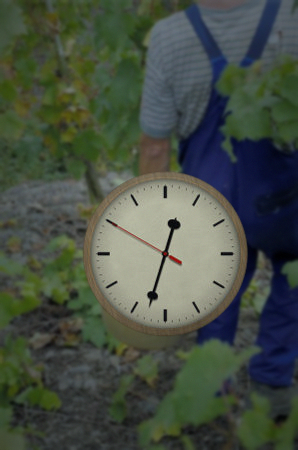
12.32.50
